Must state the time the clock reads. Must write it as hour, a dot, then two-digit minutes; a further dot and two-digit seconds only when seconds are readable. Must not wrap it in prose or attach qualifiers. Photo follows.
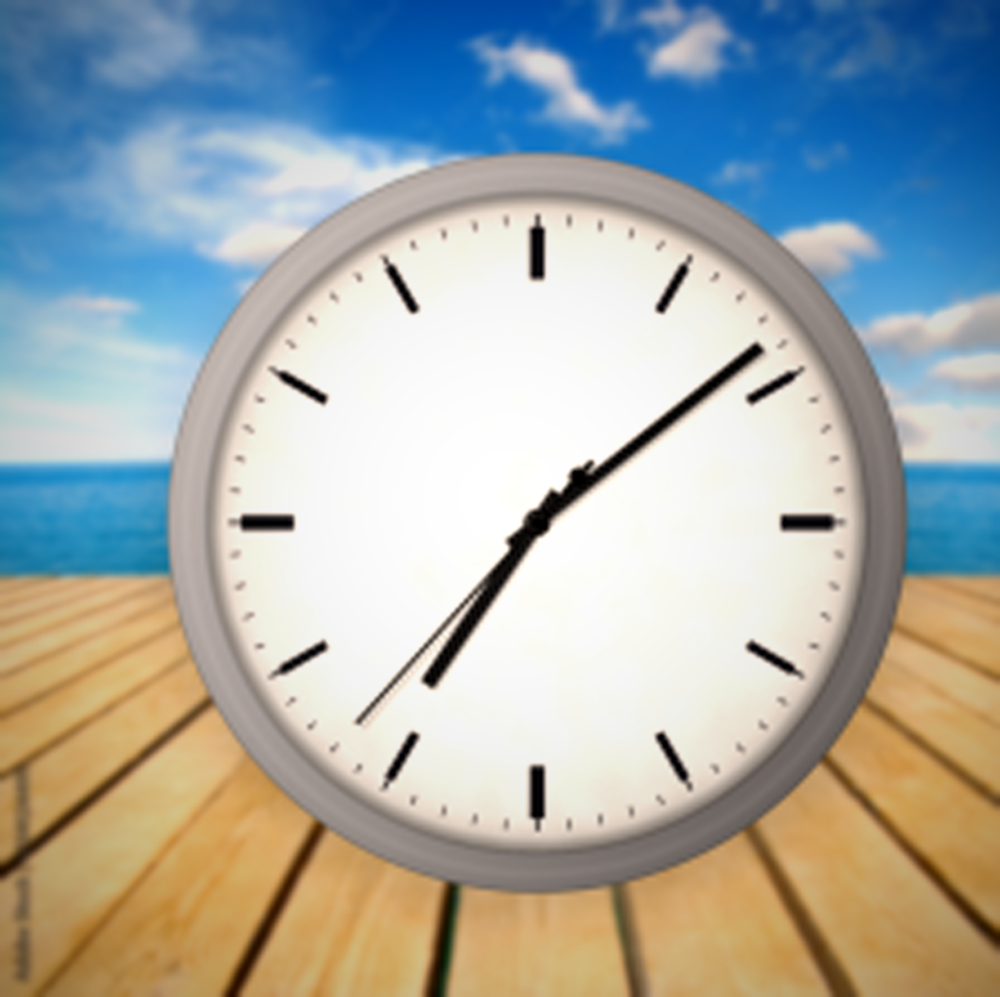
7.08.37
